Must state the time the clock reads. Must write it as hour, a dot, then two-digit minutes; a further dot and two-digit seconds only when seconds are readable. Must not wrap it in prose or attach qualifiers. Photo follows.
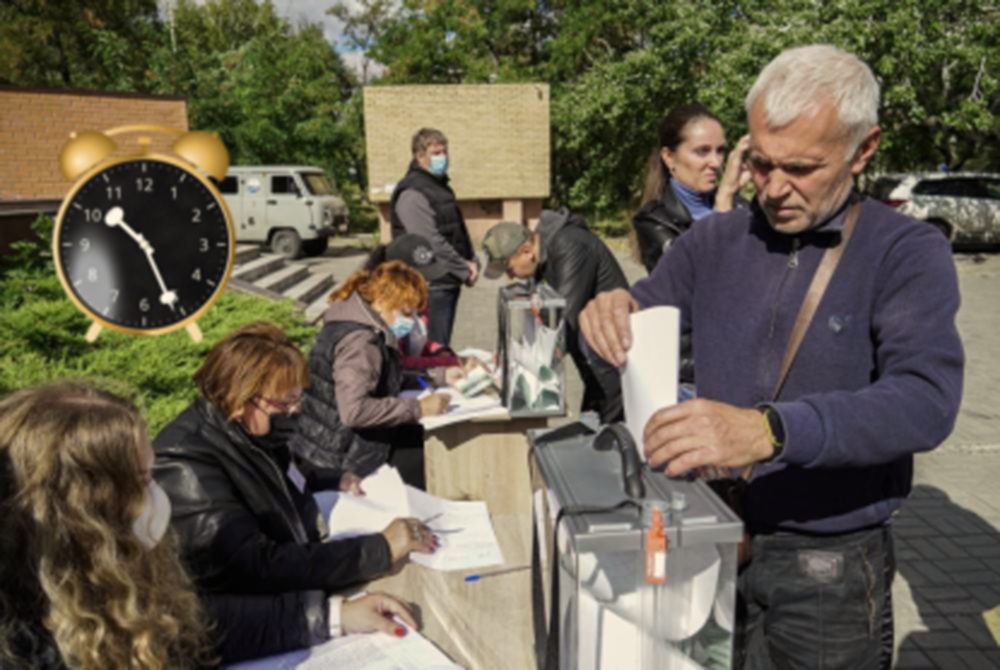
10.26
